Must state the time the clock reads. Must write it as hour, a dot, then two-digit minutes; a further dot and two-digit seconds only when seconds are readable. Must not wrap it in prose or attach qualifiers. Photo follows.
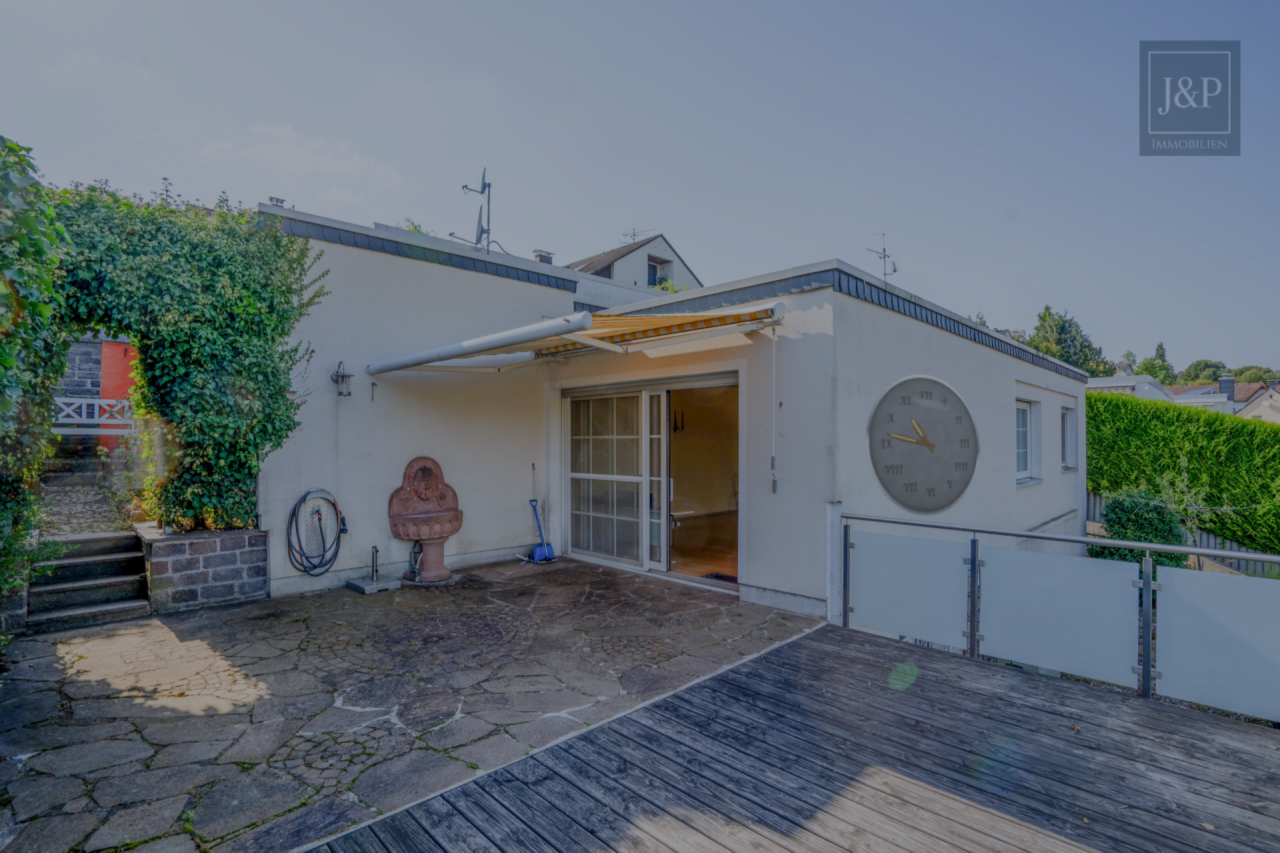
10.47
